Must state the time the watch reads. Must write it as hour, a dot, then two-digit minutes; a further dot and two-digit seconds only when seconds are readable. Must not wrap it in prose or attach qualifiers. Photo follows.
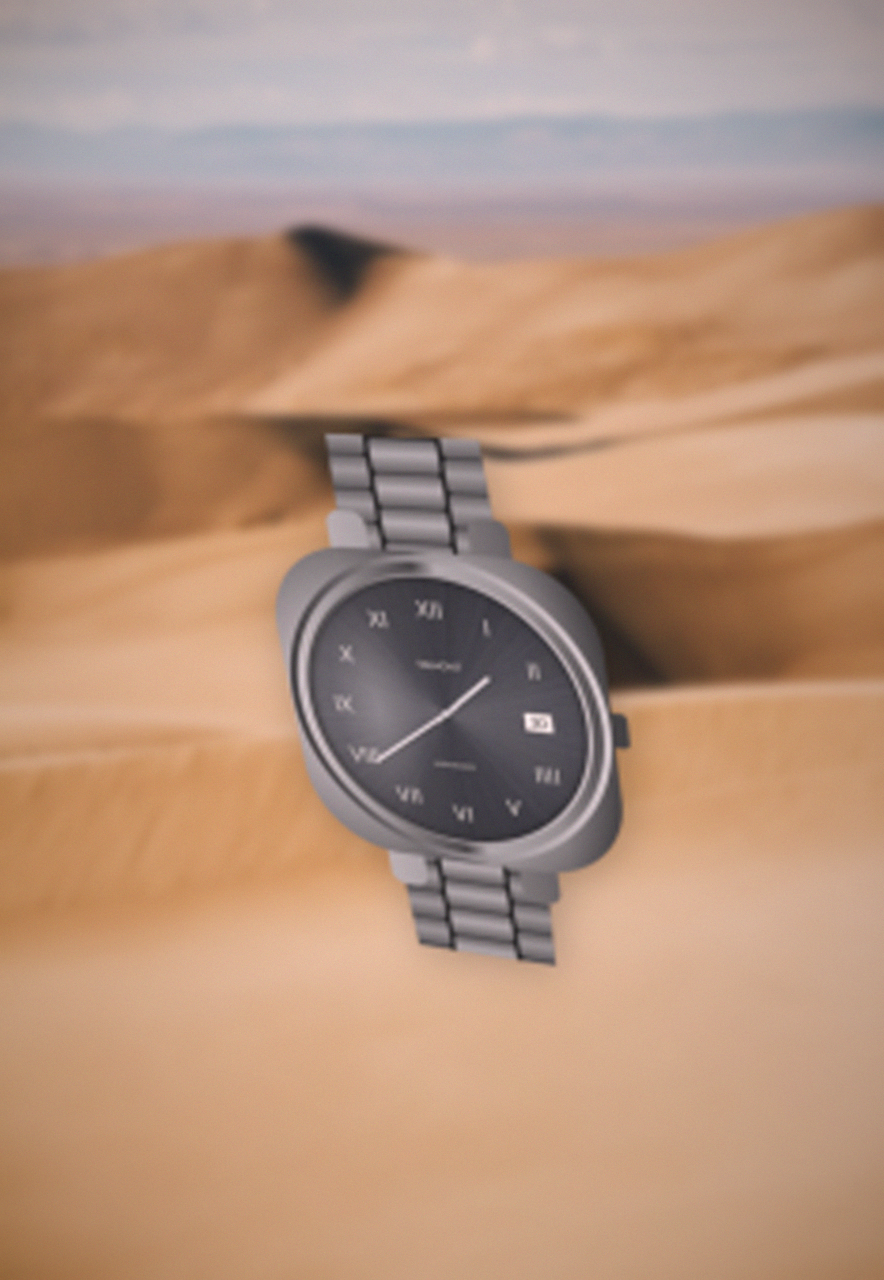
1.39
